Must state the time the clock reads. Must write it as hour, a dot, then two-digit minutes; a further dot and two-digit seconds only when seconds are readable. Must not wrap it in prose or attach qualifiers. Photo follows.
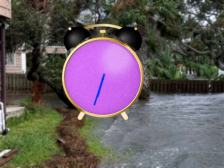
6.33
